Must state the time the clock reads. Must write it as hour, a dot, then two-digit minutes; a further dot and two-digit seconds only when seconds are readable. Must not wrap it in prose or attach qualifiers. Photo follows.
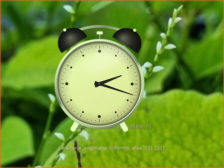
2.18
